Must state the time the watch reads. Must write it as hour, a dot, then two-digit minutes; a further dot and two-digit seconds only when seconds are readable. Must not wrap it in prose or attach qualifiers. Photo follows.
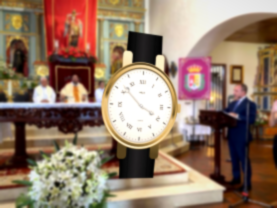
3.52
